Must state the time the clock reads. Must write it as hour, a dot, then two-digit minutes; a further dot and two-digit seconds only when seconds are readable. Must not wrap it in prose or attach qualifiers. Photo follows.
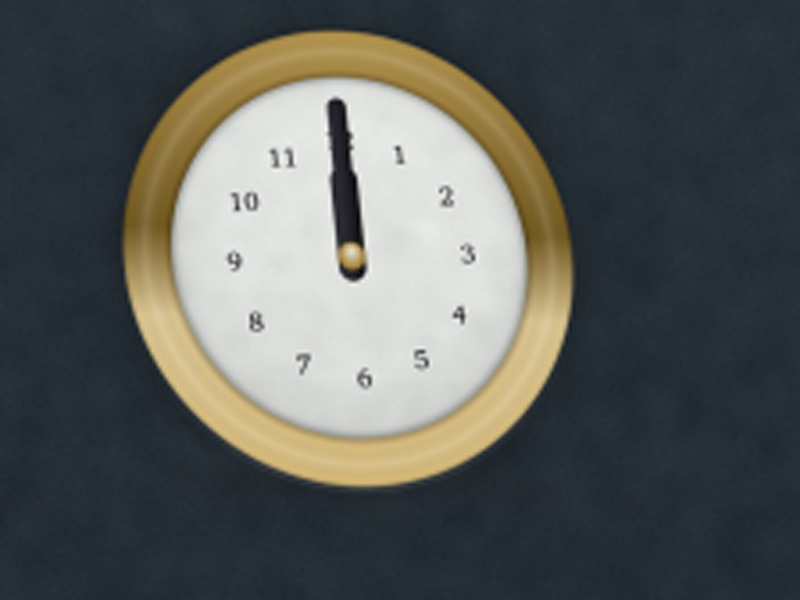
12.00
